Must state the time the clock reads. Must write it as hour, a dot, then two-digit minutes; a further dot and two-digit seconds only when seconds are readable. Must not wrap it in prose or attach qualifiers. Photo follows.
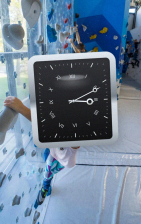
3.11
